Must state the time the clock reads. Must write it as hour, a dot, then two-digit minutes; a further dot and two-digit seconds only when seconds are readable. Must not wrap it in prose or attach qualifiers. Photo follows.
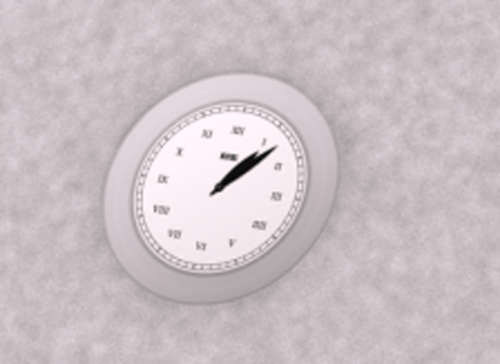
1.07
